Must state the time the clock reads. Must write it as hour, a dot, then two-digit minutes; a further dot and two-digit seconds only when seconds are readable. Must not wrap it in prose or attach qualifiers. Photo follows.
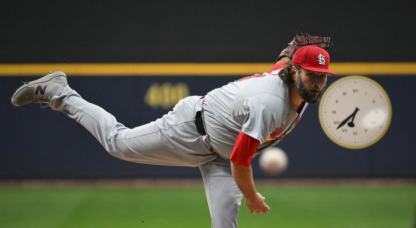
6.38
